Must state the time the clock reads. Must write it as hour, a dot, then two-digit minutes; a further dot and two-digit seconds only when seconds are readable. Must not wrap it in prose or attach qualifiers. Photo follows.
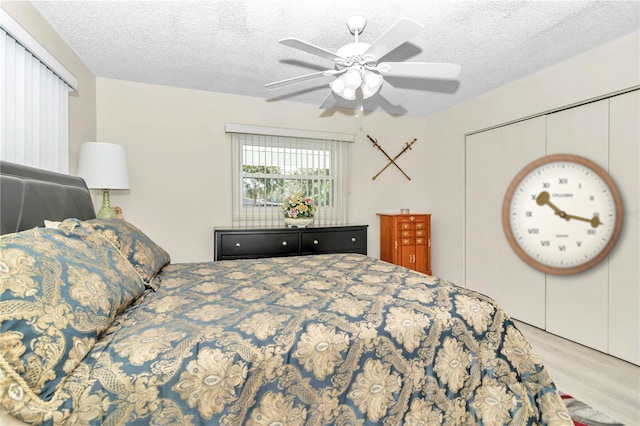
10.17
